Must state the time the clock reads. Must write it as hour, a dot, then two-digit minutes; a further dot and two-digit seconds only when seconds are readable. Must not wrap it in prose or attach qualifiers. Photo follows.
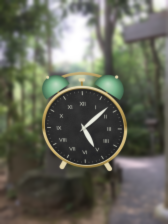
5.08
